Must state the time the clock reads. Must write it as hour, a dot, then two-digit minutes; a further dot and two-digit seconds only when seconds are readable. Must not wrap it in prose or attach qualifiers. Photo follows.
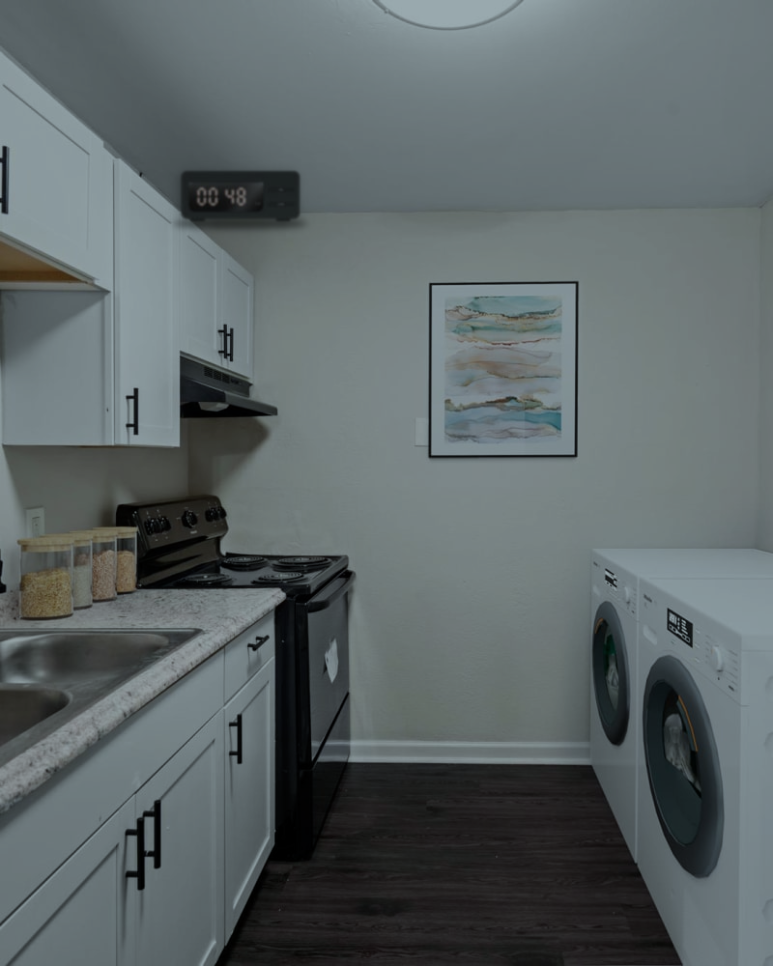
0.48
